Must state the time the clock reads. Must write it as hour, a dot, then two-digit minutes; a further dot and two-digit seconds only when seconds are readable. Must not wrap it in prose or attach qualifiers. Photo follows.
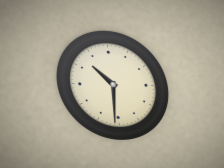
10.31
